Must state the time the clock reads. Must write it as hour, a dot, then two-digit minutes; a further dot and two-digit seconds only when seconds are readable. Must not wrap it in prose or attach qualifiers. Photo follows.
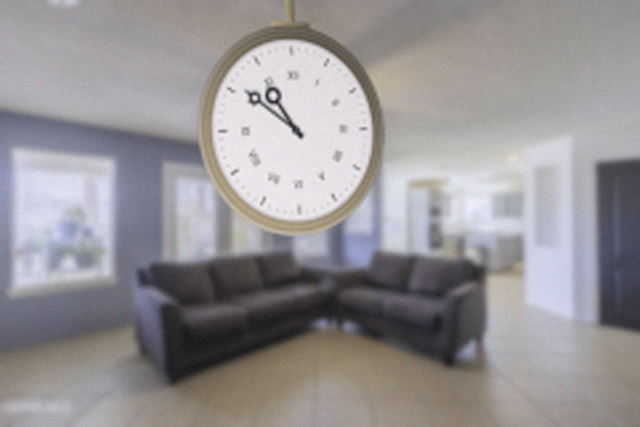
10.51
